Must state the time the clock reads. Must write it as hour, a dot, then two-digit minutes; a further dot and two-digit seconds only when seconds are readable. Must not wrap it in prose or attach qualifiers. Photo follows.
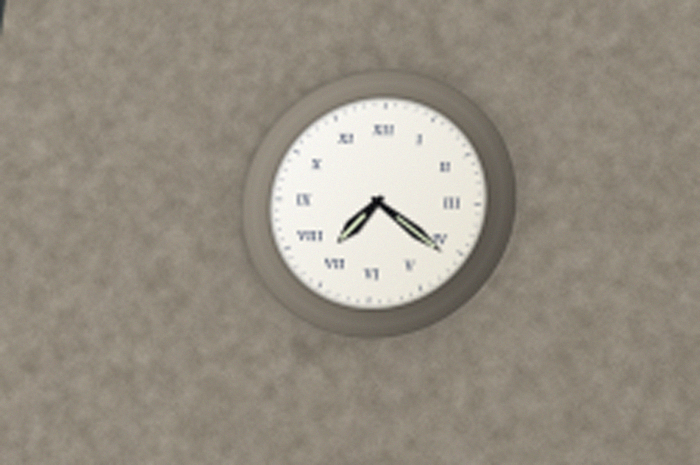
7.21
